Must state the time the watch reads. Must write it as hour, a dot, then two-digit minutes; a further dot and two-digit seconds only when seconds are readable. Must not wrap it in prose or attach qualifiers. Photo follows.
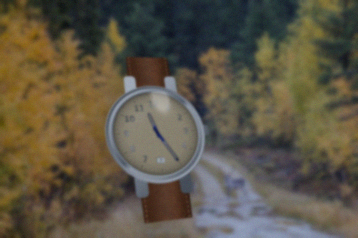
11.25
